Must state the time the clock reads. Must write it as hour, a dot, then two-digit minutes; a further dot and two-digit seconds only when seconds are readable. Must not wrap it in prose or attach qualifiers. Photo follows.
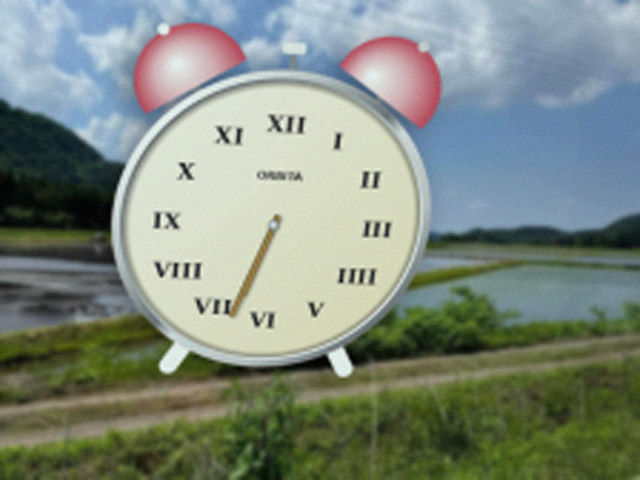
6.33
